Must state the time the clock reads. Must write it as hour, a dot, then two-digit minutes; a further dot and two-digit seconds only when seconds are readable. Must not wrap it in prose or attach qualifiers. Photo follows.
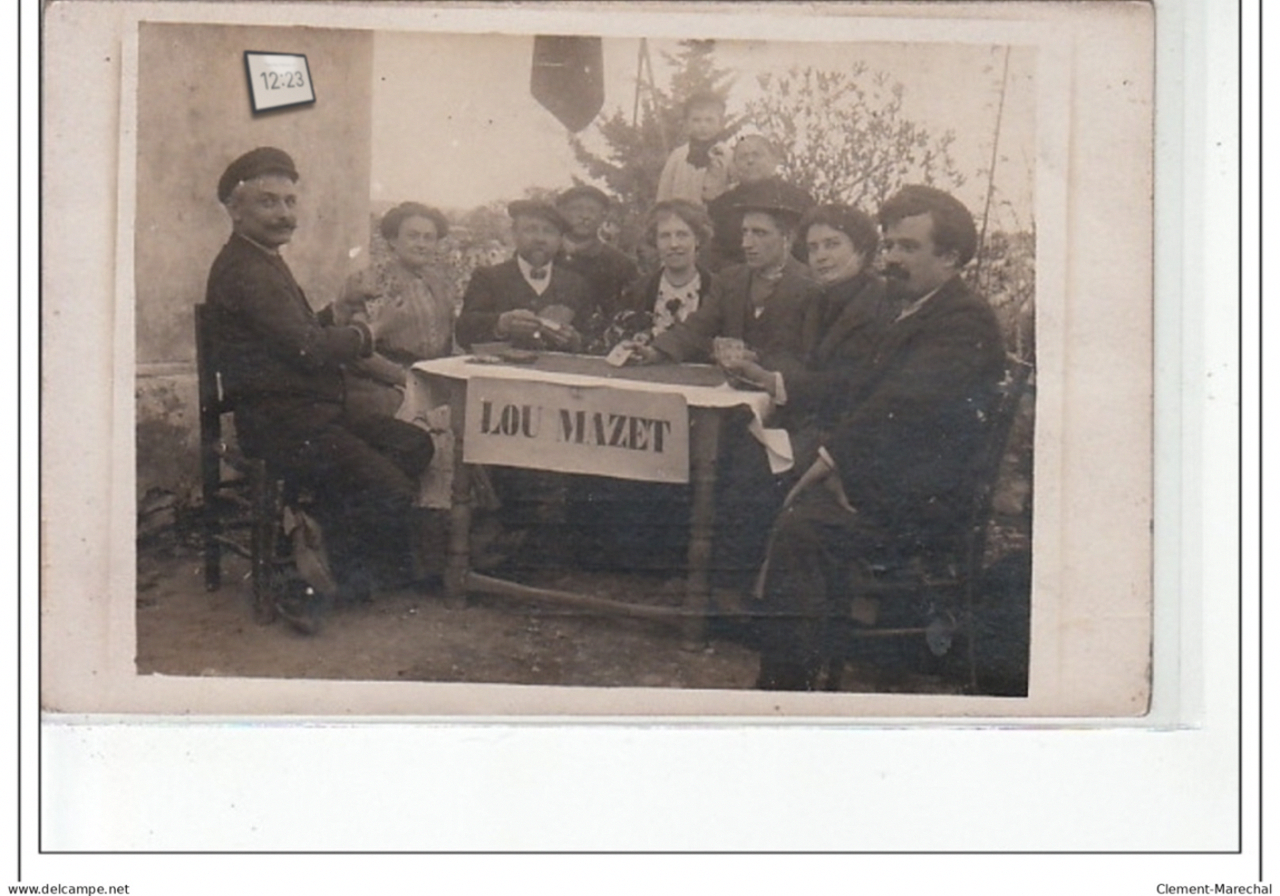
12.23
